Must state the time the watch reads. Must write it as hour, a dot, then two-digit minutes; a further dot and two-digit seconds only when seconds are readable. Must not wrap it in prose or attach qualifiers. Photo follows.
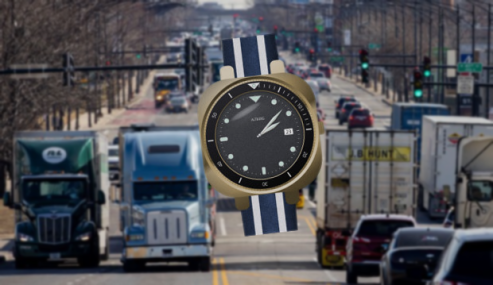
2.08
